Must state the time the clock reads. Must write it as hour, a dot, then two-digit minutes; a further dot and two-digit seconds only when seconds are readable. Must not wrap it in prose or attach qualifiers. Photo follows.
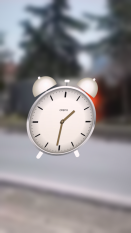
1.31
